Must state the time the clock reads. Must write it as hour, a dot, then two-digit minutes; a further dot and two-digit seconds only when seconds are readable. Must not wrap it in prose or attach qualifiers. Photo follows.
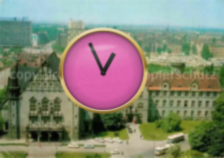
12.56
